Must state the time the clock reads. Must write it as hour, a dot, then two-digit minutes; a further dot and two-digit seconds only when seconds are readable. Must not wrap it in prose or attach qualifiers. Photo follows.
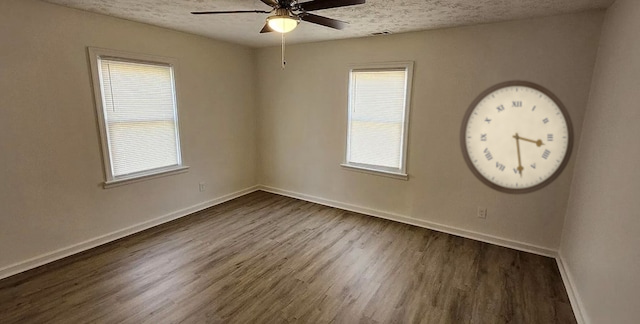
3.29
